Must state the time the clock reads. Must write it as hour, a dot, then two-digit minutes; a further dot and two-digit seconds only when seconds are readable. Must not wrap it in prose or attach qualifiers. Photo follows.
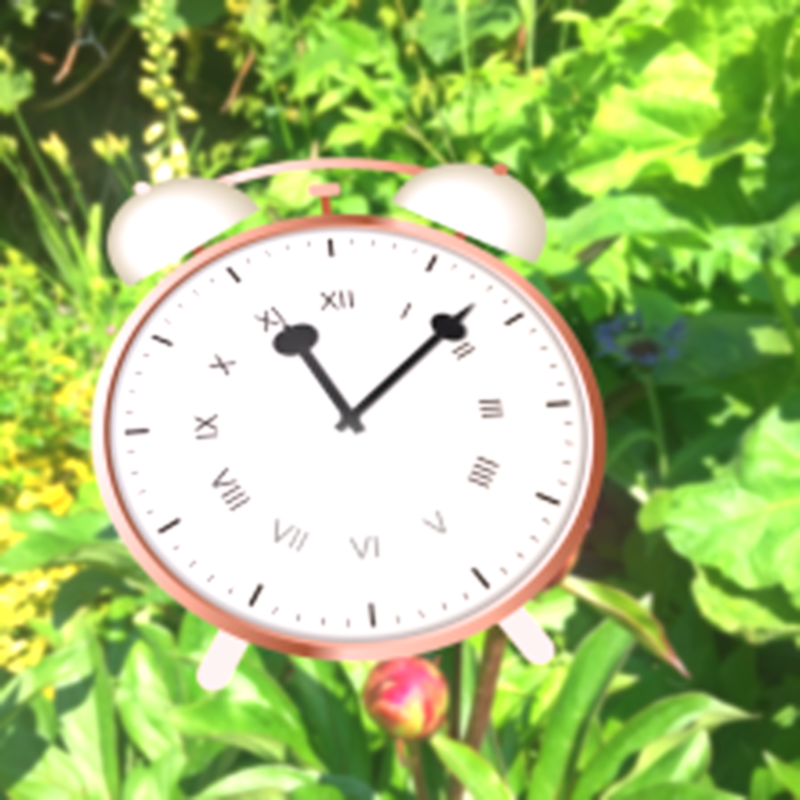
11.08
